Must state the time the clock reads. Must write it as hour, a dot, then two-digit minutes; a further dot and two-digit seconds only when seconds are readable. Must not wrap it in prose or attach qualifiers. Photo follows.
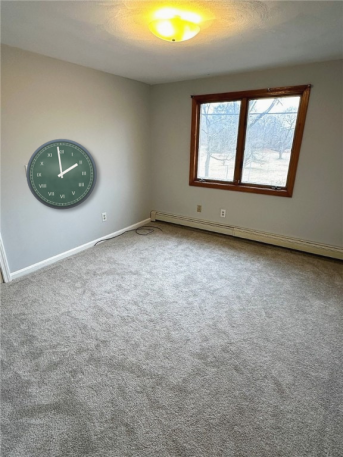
1.59
